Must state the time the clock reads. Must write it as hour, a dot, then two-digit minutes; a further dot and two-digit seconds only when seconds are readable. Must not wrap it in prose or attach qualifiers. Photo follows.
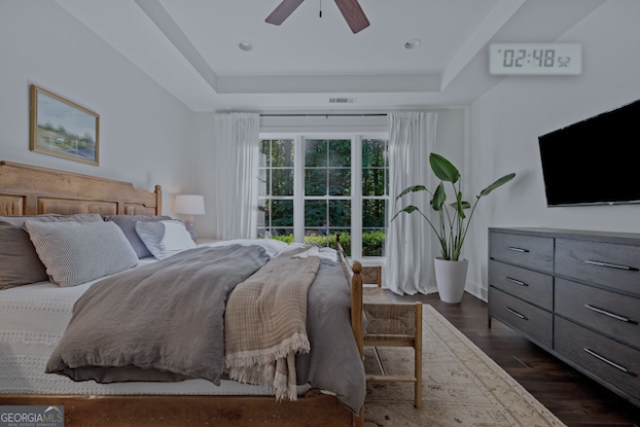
2.48.52
